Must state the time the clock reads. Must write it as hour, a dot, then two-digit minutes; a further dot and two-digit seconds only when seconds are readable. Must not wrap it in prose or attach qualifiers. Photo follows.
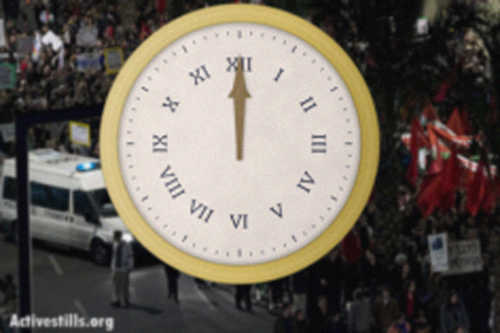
12.00
